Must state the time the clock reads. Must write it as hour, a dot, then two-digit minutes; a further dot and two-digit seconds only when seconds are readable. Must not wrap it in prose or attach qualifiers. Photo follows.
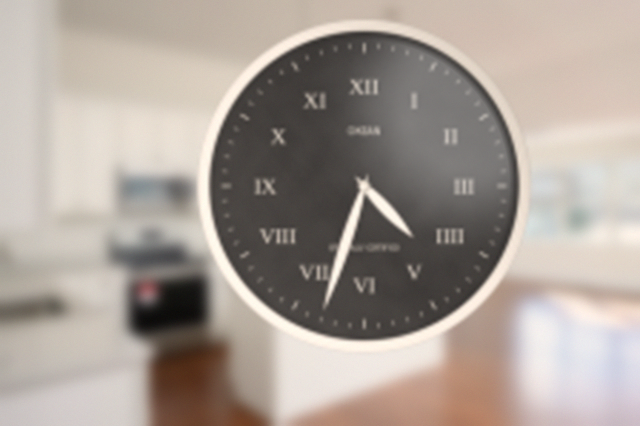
4.33
